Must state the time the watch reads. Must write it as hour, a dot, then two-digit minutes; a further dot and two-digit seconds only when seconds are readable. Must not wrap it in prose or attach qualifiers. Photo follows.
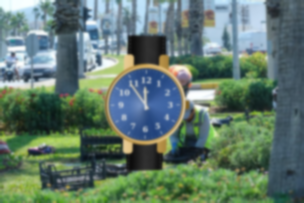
11.54
